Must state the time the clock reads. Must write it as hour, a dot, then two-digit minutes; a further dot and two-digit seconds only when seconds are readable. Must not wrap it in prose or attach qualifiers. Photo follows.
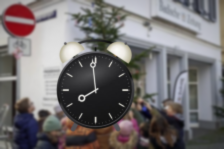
7.59
